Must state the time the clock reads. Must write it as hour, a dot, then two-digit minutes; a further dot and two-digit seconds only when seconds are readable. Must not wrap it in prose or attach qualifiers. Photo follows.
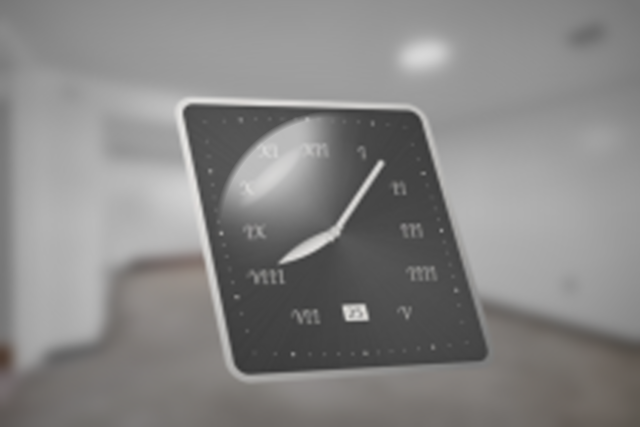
8.07
